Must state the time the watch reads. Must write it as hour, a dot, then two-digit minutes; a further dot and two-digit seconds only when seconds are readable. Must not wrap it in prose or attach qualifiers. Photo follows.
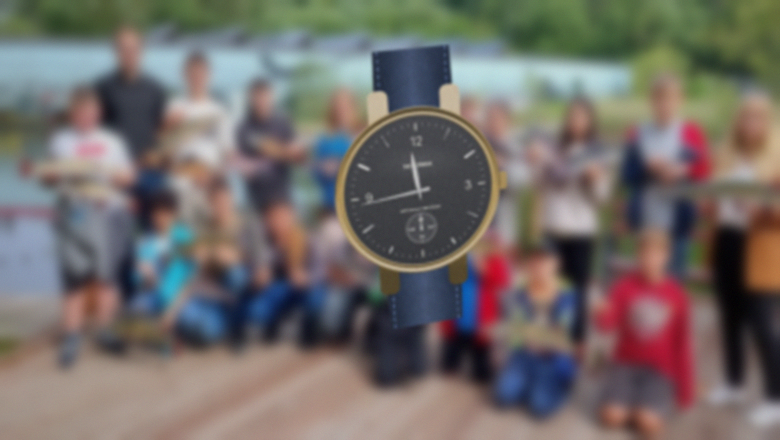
11.44
